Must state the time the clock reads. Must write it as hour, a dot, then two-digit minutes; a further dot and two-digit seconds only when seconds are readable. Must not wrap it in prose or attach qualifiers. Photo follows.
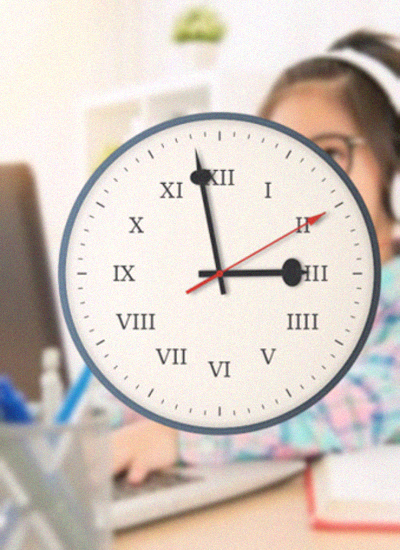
2.58.10
